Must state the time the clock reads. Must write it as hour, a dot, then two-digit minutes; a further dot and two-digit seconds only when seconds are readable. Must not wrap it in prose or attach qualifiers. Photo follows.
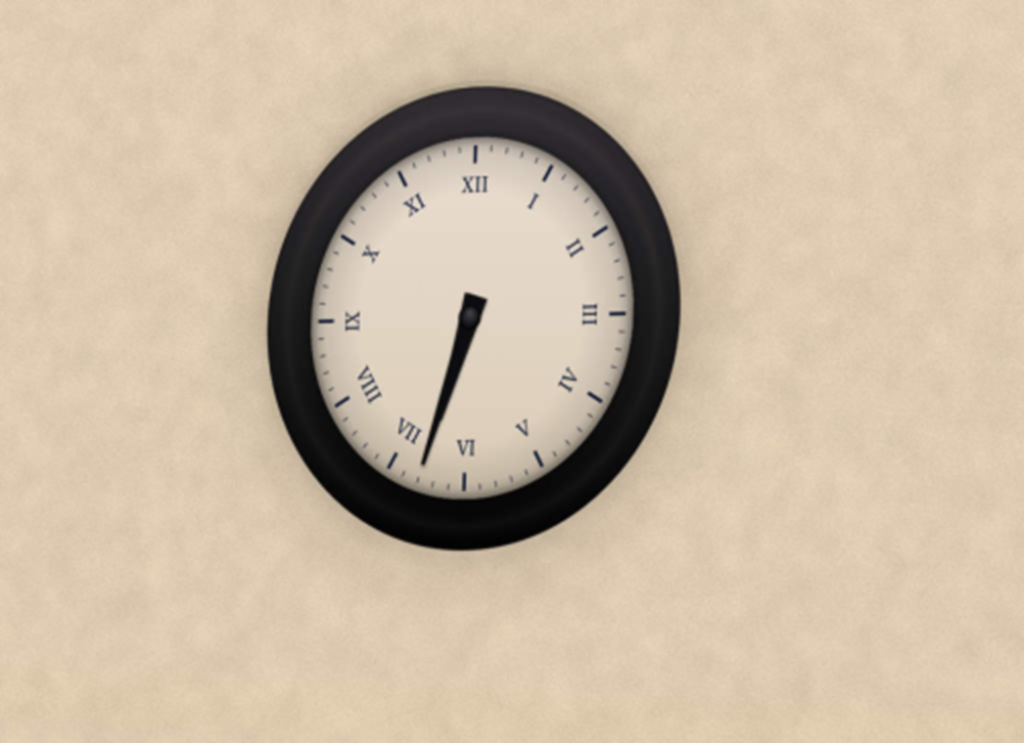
6.33
